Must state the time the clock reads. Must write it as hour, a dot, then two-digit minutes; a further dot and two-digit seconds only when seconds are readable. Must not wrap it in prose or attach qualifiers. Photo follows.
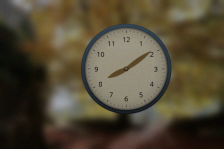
8.09
